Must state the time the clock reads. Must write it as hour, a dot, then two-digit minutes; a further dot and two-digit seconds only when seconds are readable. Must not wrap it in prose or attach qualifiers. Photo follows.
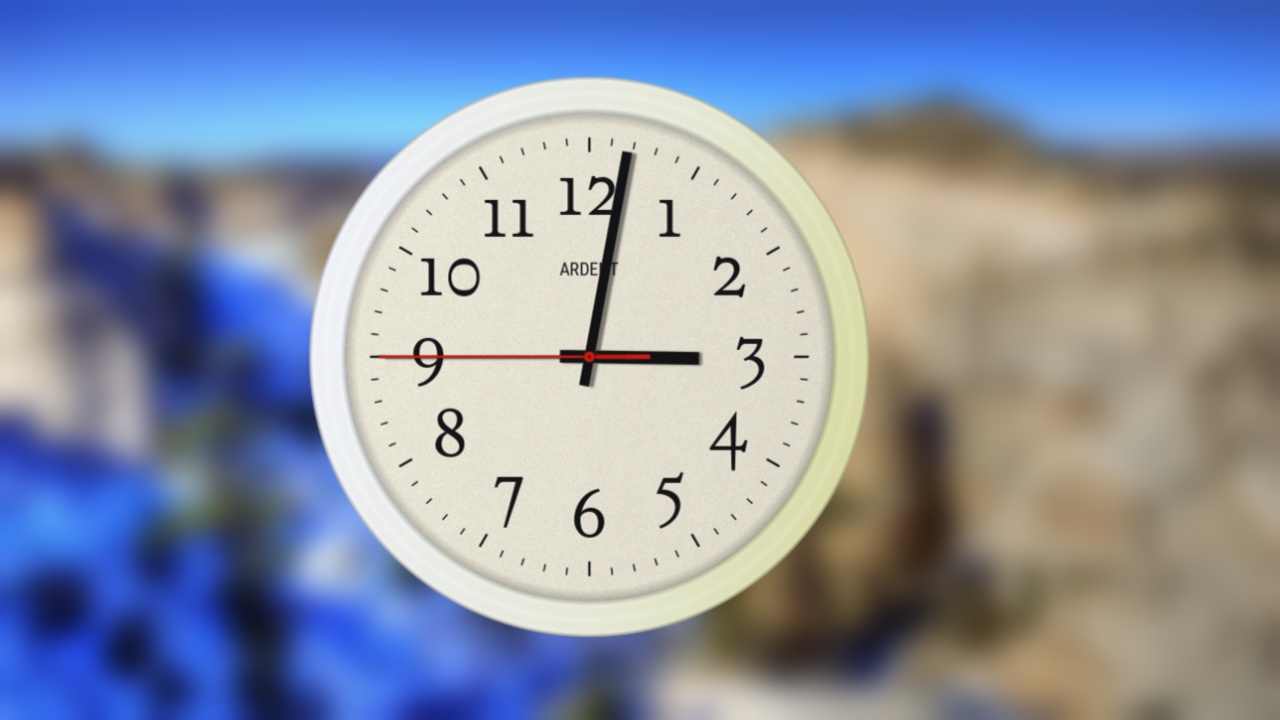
3.01.45
